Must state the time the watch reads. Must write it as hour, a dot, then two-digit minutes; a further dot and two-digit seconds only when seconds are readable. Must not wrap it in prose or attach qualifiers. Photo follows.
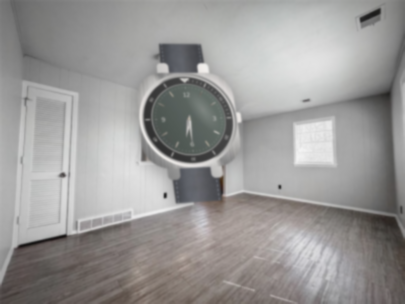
6.30
